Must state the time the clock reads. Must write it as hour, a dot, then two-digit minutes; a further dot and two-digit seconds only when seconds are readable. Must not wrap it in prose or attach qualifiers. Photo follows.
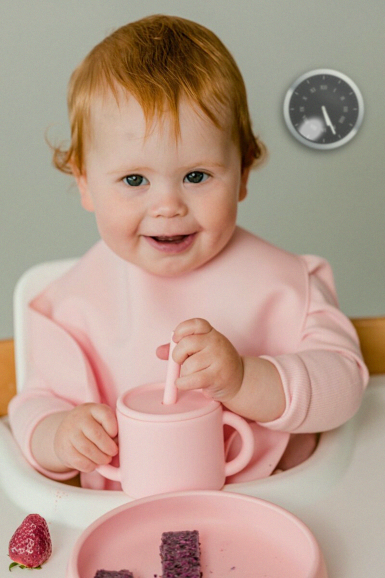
5.26
